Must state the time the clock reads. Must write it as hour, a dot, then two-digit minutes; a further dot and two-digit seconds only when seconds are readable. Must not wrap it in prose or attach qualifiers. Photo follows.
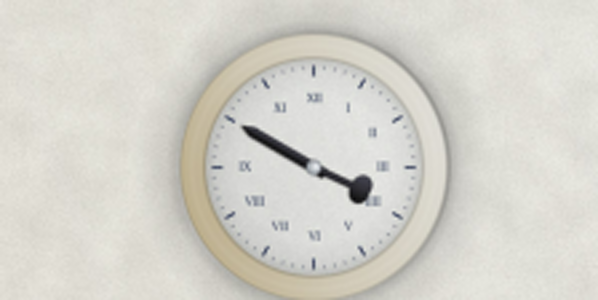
3.50
